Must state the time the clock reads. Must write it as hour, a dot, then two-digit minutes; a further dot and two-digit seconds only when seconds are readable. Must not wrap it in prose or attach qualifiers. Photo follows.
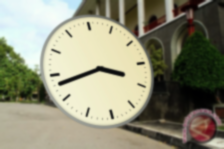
3.43
